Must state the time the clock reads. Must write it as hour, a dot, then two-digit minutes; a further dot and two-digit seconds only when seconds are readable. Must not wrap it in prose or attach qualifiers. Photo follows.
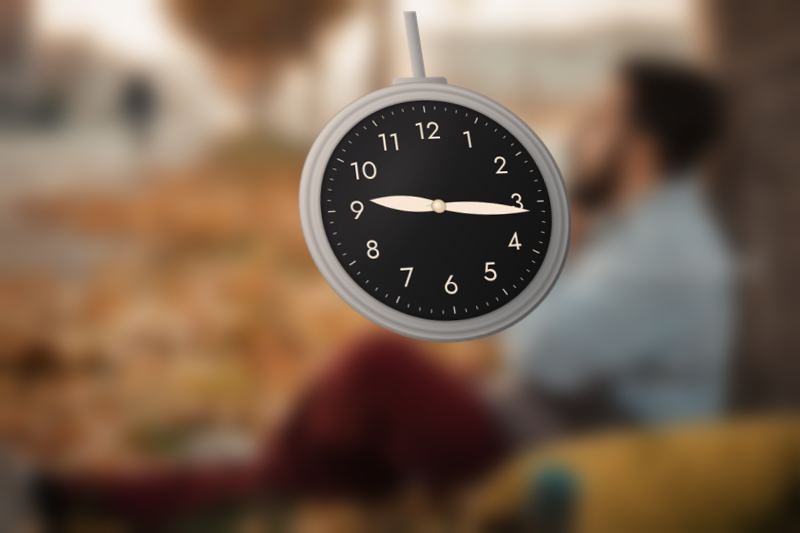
9.16
